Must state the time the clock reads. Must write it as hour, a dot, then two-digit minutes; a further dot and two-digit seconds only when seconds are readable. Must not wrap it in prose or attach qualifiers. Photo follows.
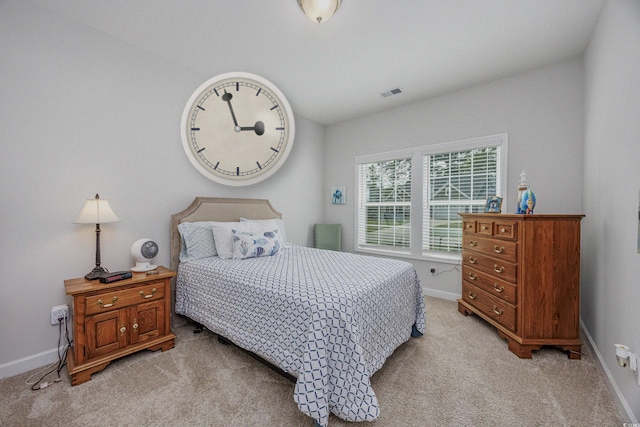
2.57
